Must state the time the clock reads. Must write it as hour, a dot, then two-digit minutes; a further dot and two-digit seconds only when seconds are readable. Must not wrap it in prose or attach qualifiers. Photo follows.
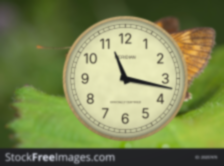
11.17
